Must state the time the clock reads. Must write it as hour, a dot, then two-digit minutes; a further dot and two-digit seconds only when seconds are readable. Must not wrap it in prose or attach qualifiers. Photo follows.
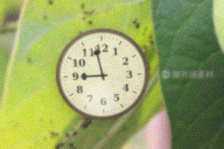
8.58
